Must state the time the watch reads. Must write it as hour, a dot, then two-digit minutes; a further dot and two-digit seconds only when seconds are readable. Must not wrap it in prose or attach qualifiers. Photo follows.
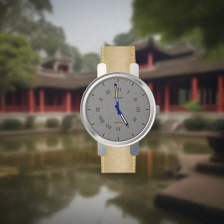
4.59
